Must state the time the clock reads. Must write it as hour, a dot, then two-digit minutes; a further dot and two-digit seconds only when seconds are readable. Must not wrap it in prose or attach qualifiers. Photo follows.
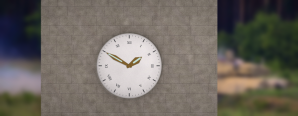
1.50
